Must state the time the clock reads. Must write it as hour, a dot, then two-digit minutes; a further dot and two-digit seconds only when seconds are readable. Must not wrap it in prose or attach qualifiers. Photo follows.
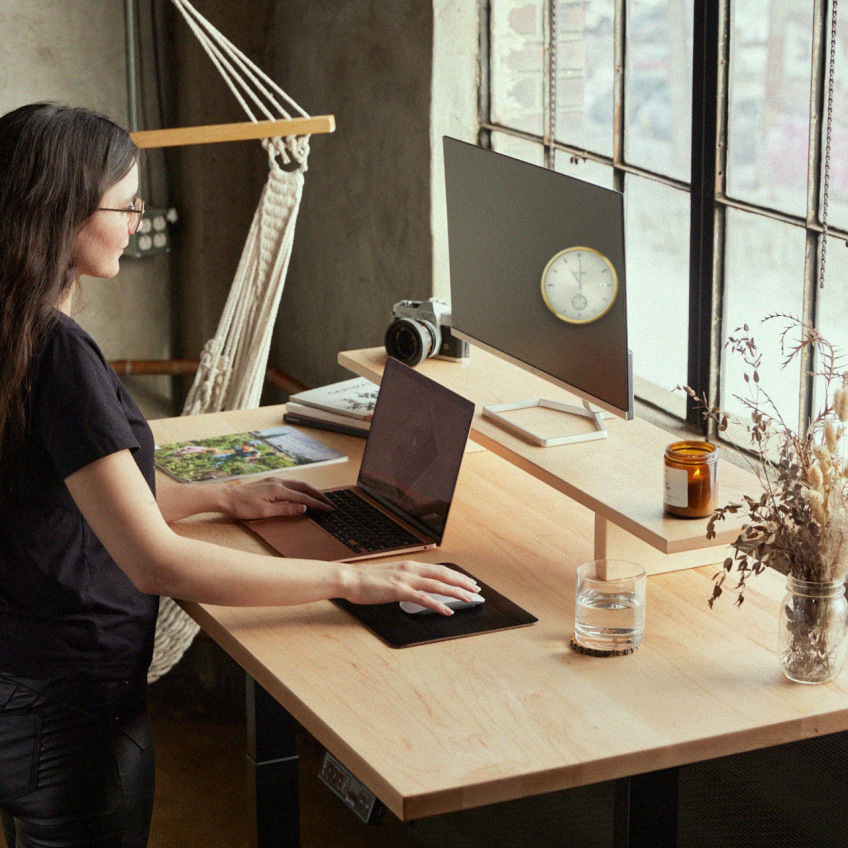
11.00
